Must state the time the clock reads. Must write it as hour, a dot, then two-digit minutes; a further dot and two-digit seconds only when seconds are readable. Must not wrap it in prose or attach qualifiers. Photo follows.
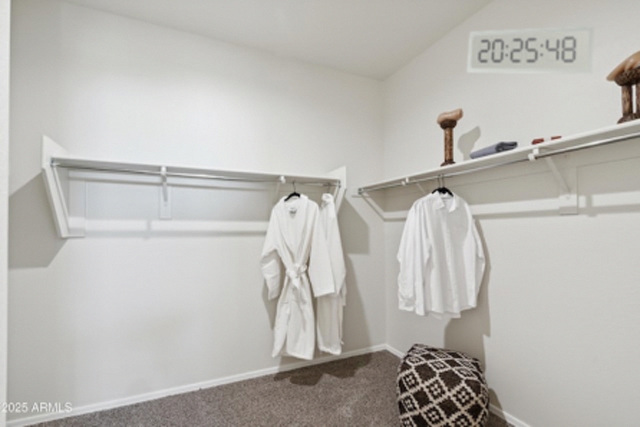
20.25.48
